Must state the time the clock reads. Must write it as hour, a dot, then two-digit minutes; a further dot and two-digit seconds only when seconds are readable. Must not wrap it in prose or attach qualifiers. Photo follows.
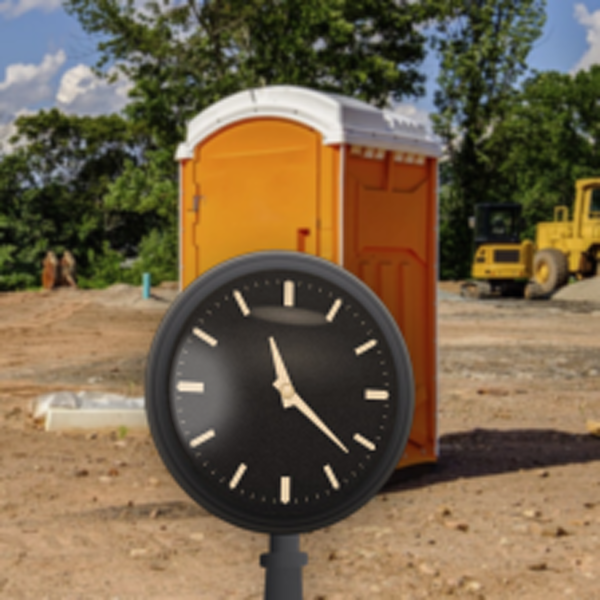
11.22
